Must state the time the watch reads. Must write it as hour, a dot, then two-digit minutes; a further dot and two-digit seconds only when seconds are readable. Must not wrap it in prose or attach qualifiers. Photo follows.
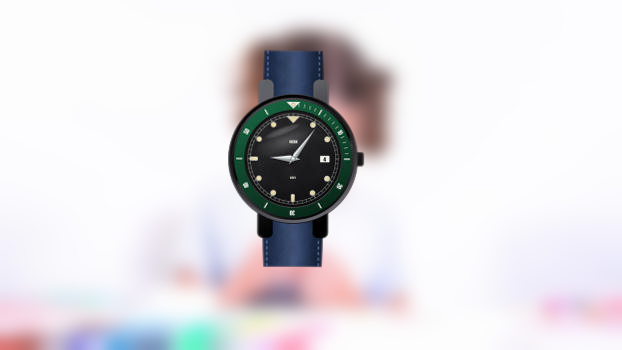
9.06
